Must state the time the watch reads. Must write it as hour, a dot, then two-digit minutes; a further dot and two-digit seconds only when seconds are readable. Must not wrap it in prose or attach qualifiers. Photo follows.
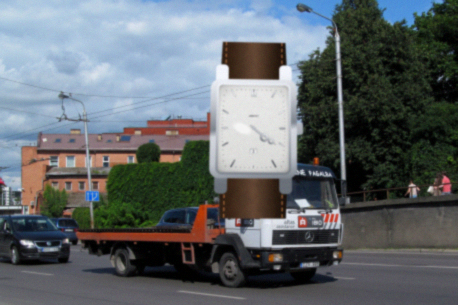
4.21
